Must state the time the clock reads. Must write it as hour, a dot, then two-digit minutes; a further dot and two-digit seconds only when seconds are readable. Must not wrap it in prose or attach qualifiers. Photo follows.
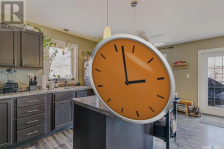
3.02
